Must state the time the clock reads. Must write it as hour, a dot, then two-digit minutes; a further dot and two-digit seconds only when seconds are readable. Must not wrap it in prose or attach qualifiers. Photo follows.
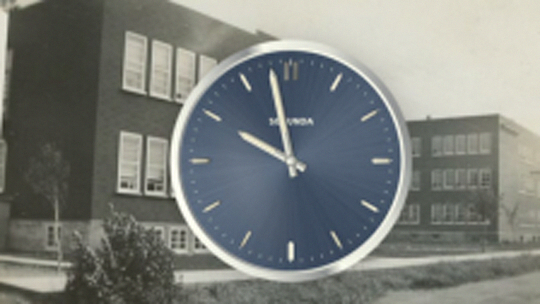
9.58
